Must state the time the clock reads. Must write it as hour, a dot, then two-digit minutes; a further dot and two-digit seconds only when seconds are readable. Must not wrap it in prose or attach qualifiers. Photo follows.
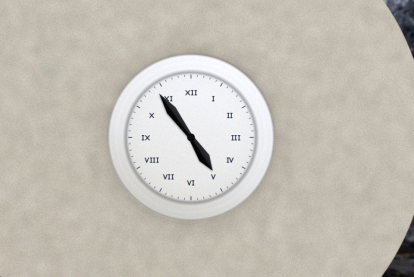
4.54
